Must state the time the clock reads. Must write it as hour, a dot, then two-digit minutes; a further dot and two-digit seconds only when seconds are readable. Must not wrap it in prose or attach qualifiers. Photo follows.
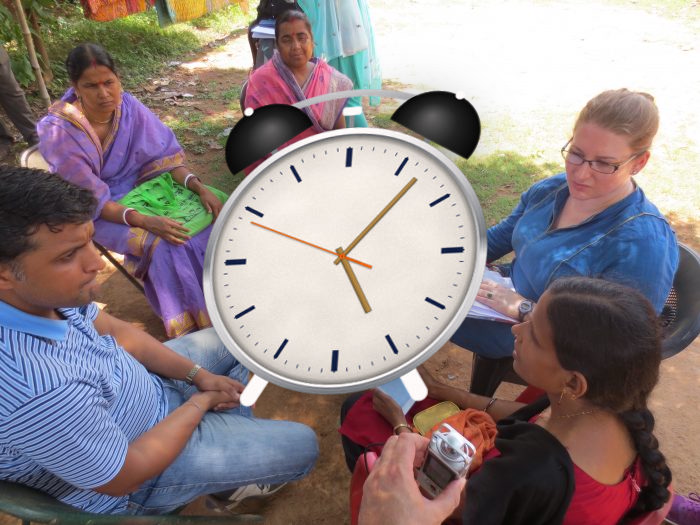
5.06.49
